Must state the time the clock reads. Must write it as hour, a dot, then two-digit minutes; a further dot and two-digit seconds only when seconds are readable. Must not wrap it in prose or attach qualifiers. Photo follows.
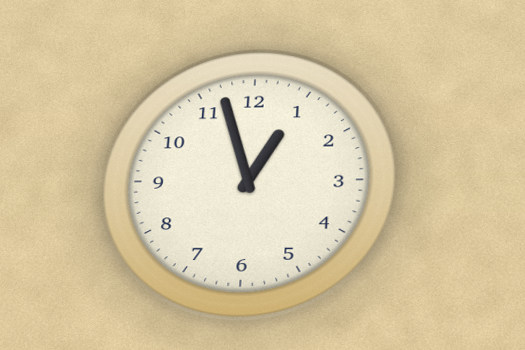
12.57
